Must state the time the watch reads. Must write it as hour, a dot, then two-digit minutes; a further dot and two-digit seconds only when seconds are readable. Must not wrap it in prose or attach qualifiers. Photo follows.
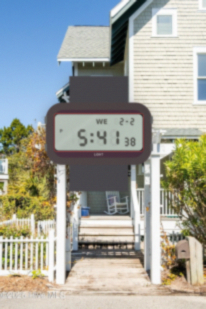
5.41
